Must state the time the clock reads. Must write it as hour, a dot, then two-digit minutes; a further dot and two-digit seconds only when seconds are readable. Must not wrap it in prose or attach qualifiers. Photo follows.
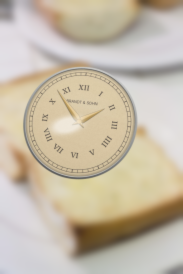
1.53
